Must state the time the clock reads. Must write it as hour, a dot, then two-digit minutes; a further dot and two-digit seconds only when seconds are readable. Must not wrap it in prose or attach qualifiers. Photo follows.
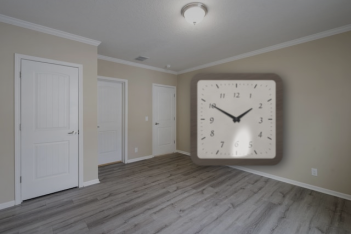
1.50
